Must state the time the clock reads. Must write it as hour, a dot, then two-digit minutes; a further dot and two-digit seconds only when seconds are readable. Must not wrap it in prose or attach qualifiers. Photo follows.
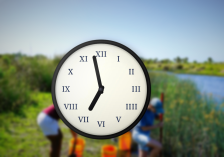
6.58
